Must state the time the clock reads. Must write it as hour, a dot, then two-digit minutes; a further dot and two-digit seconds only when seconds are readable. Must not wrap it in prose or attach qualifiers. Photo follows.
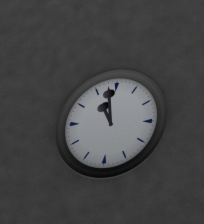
10.58
